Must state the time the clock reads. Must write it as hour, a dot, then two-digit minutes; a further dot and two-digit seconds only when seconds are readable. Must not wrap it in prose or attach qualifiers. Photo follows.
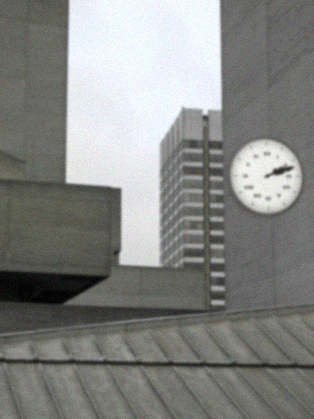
2.12
